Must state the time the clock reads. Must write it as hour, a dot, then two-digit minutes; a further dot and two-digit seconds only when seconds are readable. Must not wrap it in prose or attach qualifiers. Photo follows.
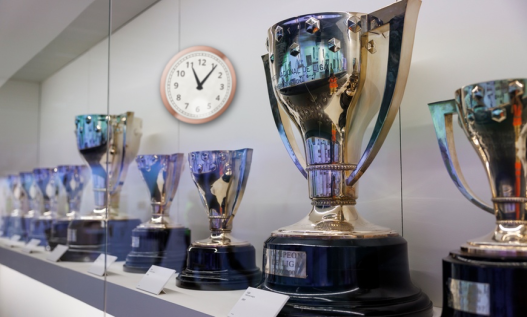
11.06
